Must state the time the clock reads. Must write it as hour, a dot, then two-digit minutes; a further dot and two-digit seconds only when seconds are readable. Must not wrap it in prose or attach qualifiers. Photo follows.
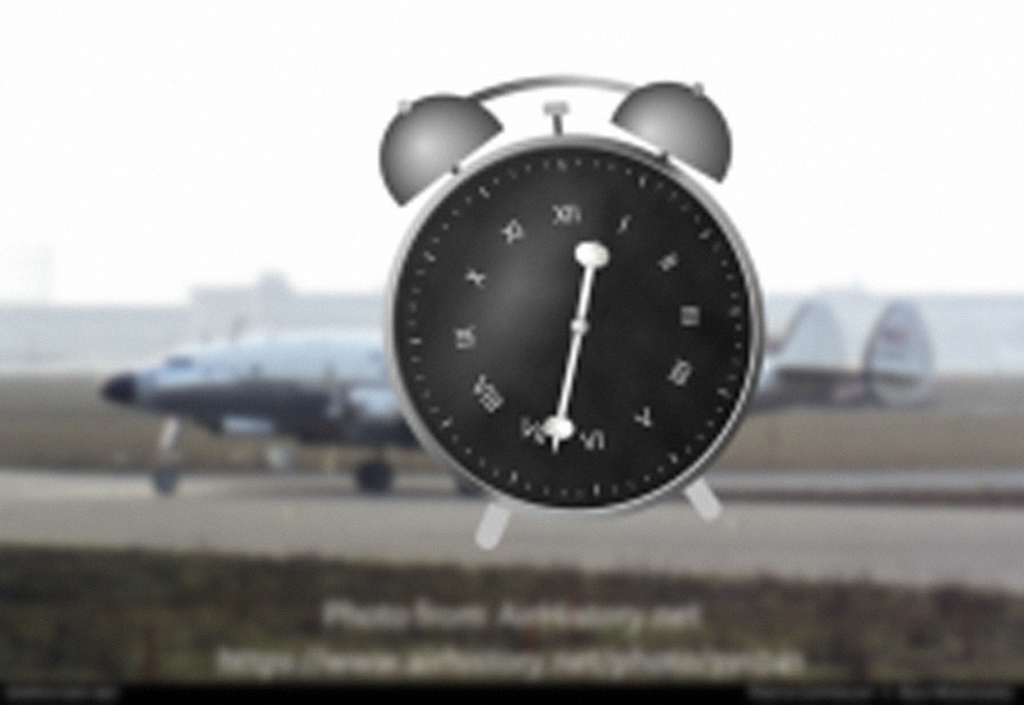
12.33
